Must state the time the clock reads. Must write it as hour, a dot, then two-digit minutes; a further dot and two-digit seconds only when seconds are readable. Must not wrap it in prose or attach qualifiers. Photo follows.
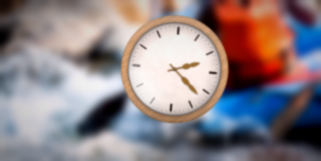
2.22
